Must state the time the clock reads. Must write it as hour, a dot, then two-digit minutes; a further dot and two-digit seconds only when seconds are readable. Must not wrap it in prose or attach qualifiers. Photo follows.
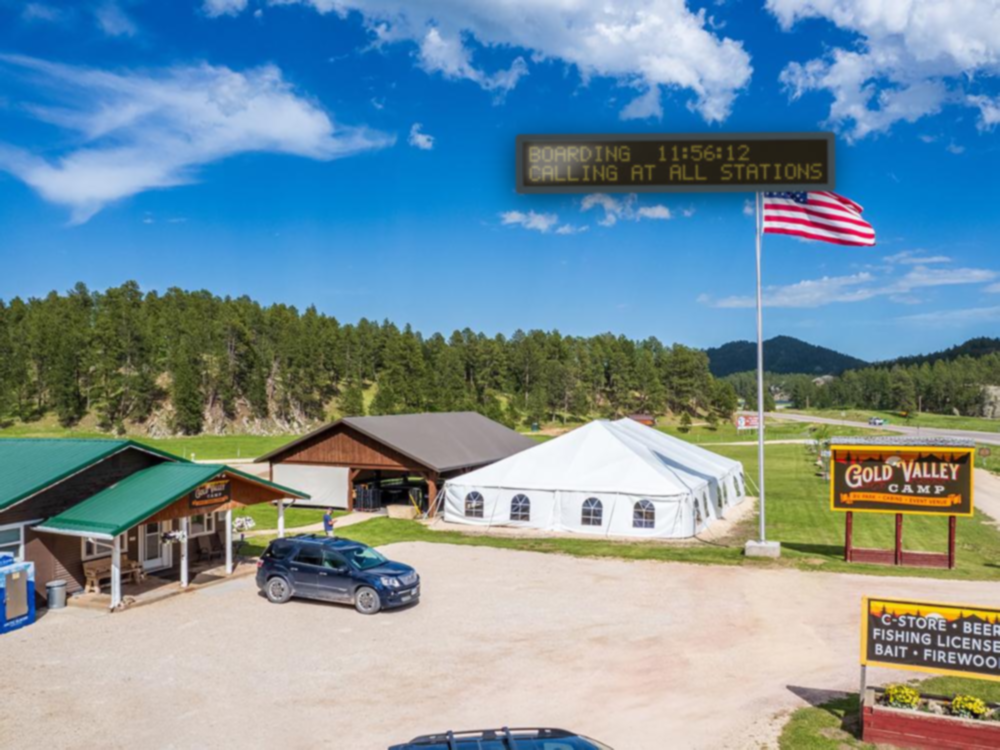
11.56.12
